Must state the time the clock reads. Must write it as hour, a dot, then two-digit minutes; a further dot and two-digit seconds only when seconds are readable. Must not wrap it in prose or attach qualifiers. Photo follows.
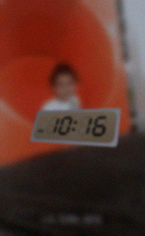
10.16
